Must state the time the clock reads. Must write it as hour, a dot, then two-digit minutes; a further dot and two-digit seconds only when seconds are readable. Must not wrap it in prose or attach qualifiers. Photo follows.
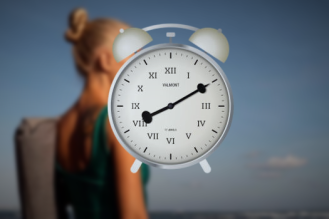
8.10
